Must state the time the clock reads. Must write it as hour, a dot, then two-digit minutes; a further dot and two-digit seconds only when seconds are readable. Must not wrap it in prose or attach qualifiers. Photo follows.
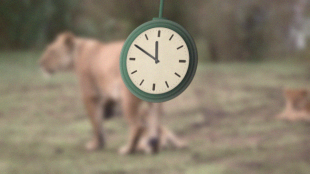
11.50
